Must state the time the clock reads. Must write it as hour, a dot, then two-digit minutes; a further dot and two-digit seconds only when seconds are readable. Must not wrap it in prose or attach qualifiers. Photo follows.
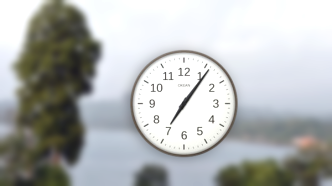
7.06
